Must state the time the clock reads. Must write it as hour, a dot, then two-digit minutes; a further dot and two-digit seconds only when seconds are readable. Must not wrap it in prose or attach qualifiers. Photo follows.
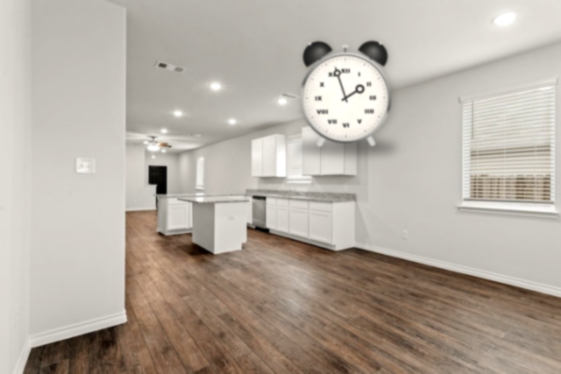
1.57
